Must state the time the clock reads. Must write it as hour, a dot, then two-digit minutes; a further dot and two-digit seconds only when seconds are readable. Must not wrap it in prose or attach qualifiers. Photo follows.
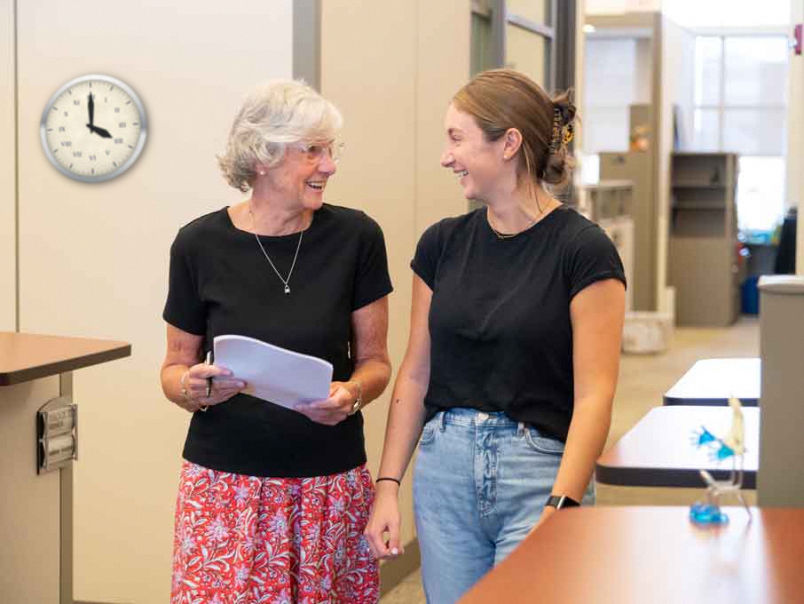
4.00
